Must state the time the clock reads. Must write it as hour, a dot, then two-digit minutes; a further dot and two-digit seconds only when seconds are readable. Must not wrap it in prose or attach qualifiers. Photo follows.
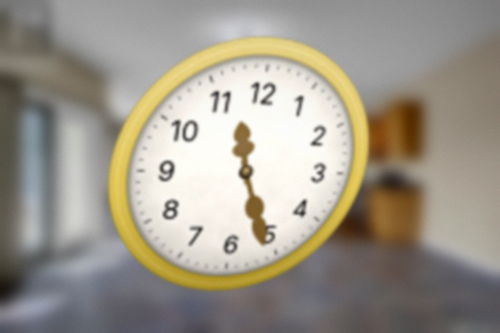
11.26
